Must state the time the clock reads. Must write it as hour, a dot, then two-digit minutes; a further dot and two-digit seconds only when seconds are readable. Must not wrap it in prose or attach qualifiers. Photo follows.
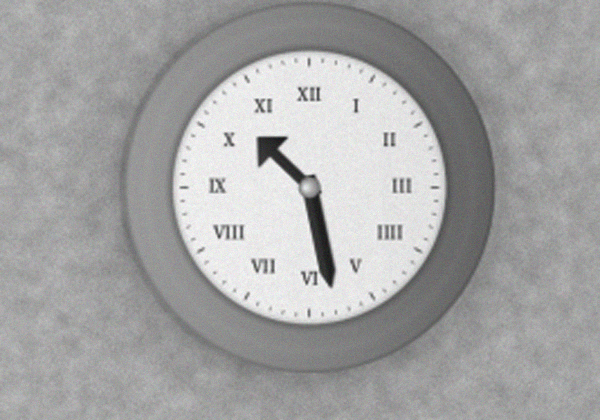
10.28
